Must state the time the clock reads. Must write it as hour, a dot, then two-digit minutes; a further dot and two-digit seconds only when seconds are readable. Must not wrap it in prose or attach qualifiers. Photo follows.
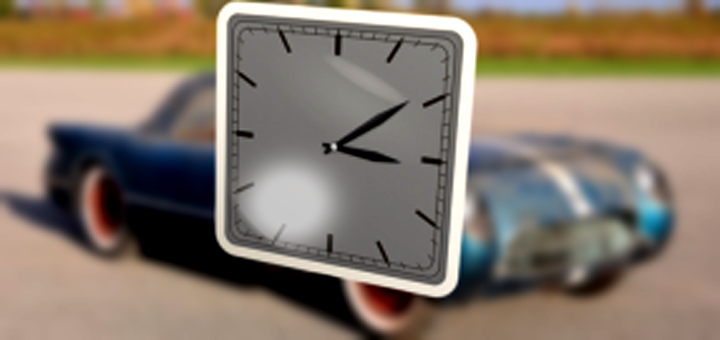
3.09
